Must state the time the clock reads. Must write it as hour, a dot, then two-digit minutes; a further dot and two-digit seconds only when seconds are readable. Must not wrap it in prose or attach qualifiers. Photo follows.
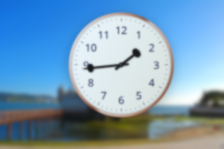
1.44
